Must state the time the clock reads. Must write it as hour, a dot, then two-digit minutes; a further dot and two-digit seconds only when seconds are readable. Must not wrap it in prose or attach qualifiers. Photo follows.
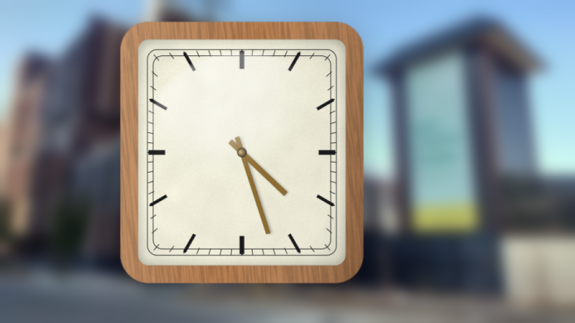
4.27
